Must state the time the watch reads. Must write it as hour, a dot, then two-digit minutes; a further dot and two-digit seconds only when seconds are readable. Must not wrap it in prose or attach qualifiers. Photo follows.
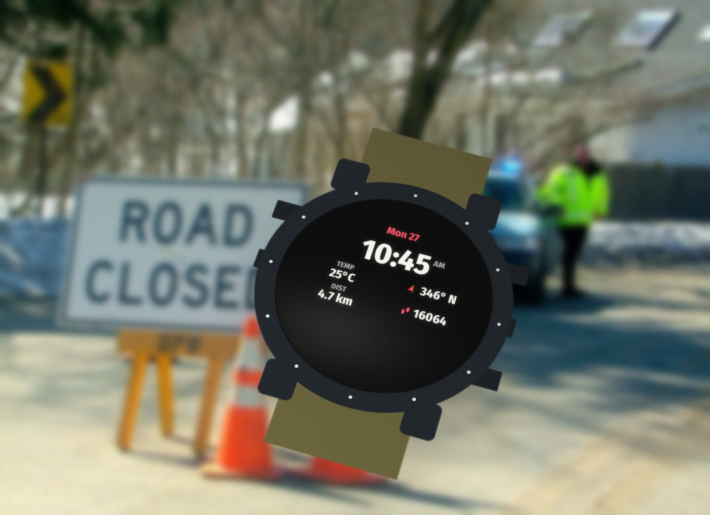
10.45
